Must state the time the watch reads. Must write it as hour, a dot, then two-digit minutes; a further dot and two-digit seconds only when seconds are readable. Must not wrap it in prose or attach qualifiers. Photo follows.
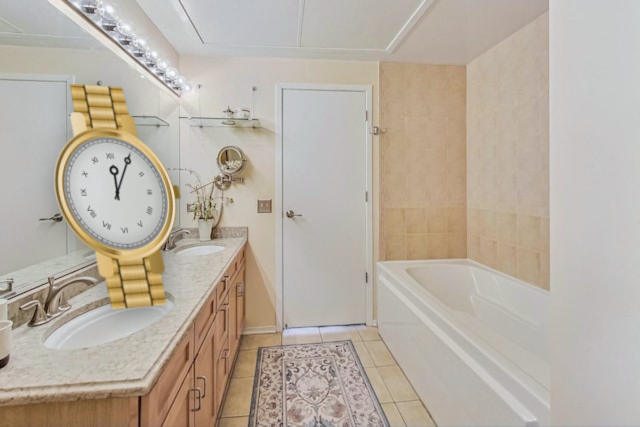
12.05
